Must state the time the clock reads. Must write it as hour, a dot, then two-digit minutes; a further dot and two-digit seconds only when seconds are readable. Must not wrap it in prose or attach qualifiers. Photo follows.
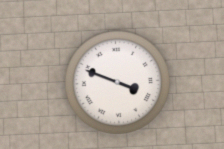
3.49
